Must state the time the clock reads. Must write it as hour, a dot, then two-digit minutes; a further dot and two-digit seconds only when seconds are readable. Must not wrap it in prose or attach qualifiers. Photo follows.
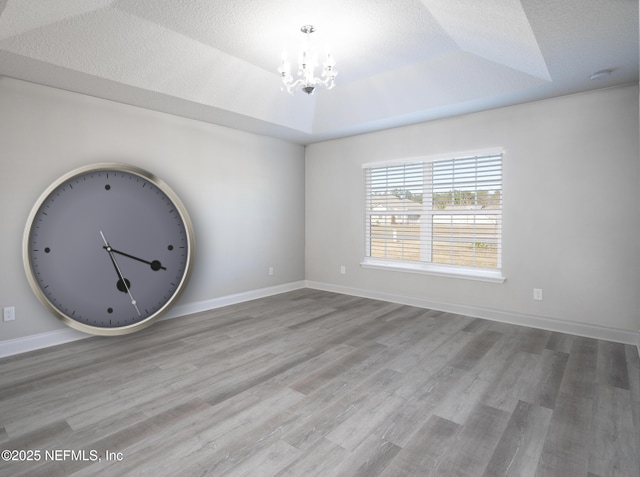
5.18.26
